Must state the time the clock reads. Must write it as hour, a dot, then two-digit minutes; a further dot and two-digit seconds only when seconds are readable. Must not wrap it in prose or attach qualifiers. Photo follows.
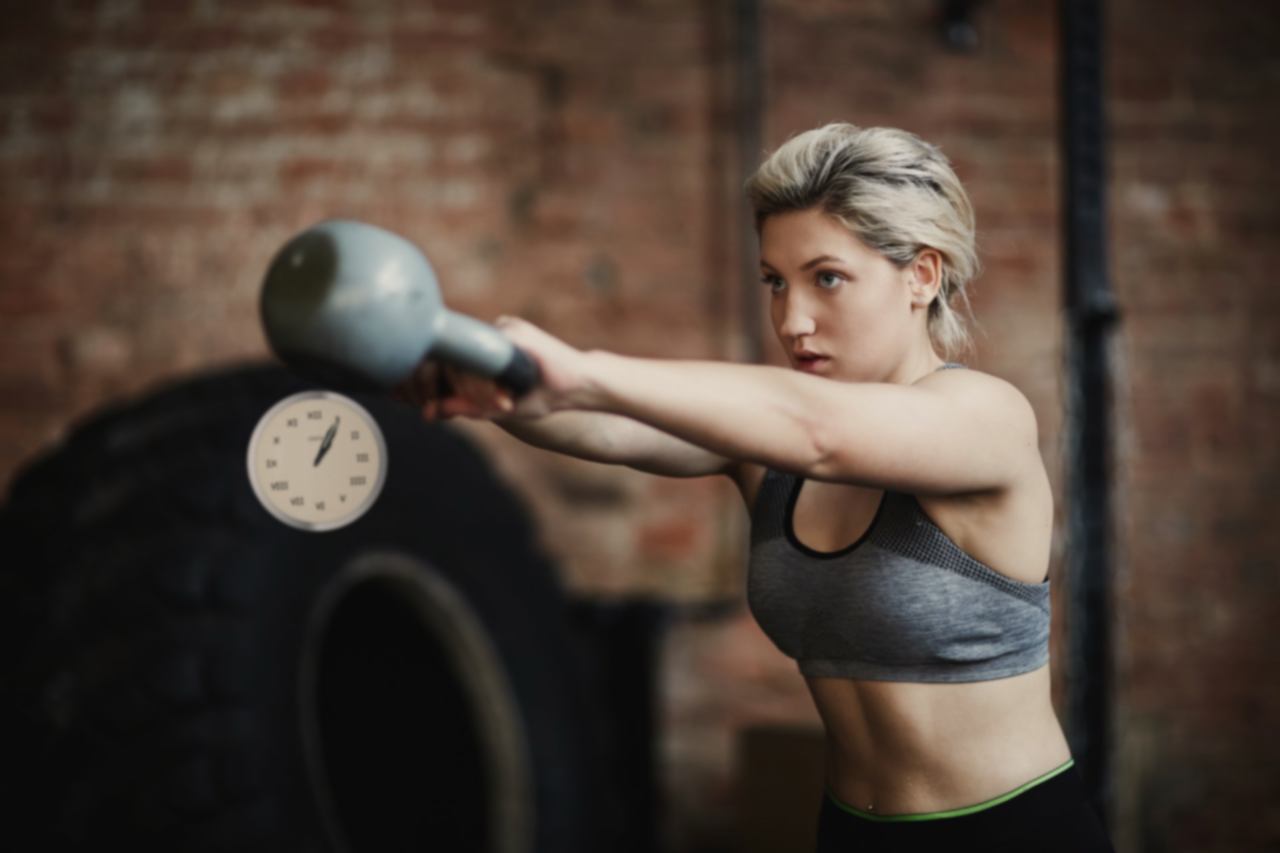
1.05
